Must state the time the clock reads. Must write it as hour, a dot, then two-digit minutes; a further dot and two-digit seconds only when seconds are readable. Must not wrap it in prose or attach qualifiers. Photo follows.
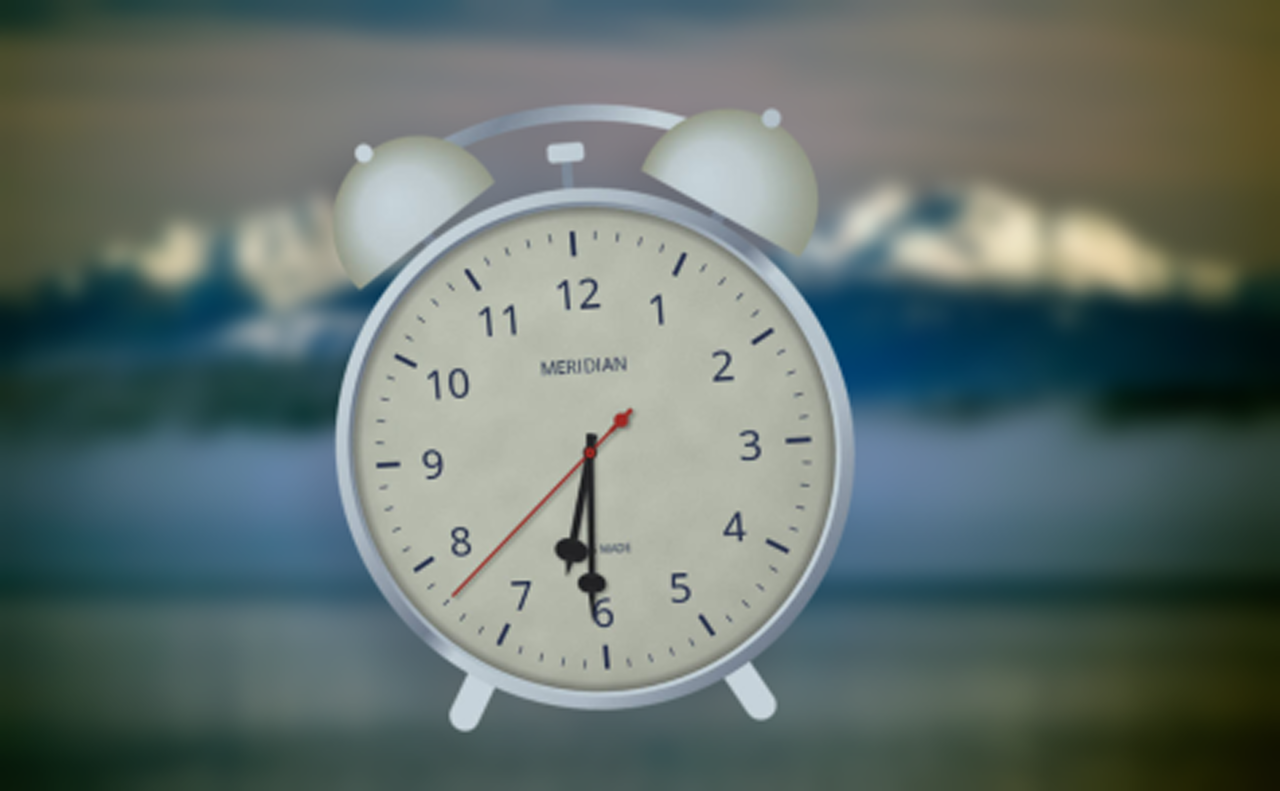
6.30.38
